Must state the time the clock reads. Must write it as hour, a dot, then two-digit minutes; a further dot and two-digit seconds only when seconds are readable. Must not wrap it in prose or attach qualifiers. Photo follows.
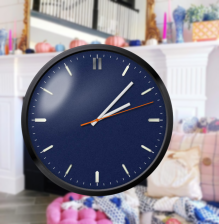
2.07.12
